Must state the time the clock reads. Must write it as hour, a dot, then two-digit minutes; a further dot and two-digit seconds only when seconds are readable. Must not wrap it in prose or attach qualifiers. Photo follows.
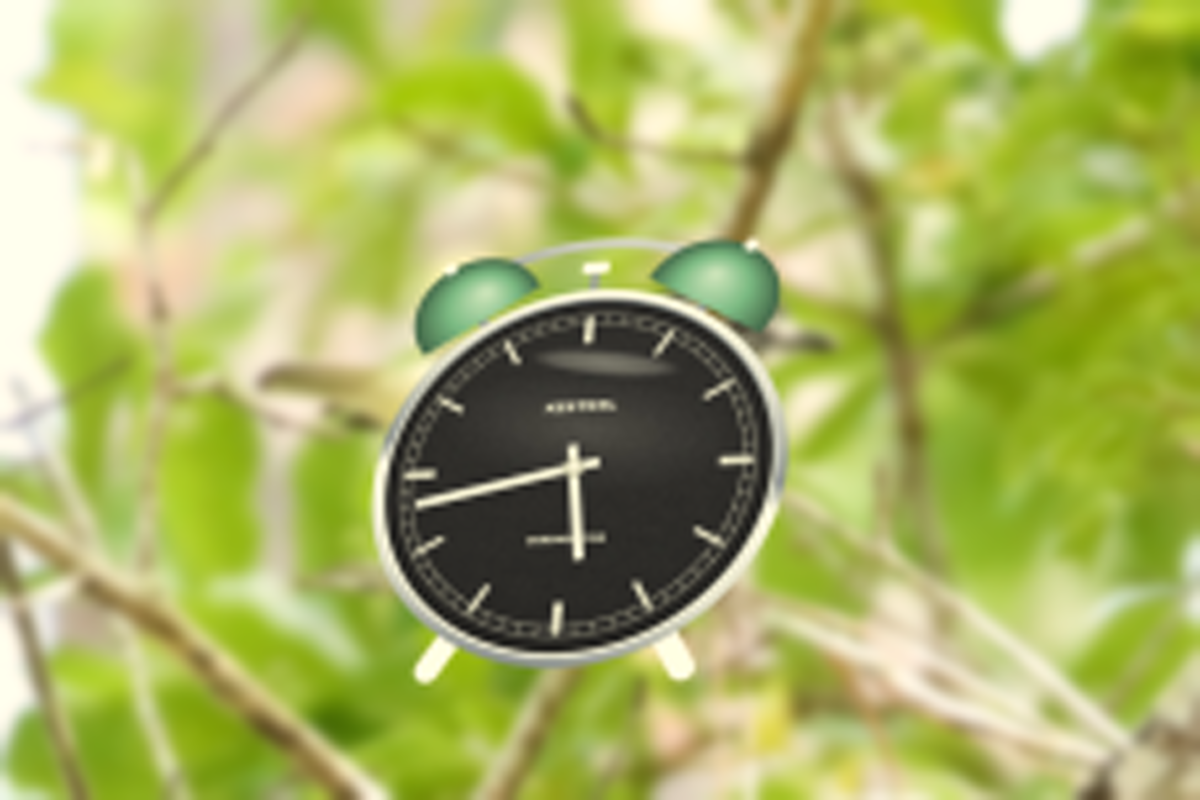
5.43
